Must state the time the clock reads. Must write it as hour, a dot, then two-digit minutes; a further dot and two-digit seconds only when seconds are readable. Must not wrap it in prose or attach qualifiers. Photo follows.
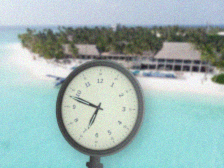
6.48
